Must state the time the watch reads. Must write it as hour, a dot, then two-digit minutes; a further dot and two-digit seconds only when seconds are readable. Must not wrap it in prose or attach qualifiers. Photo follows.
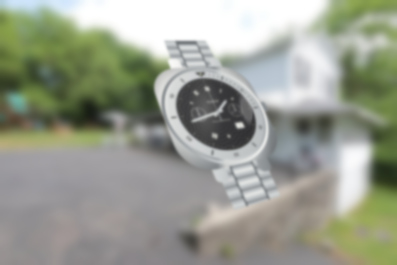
1.43
